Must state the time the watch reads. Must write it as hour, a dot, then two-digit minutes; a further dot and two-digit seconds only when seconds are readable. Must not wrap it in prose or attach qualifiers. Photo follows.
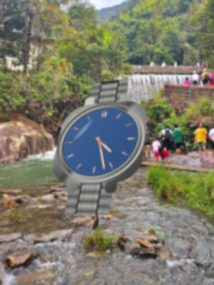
4.27
